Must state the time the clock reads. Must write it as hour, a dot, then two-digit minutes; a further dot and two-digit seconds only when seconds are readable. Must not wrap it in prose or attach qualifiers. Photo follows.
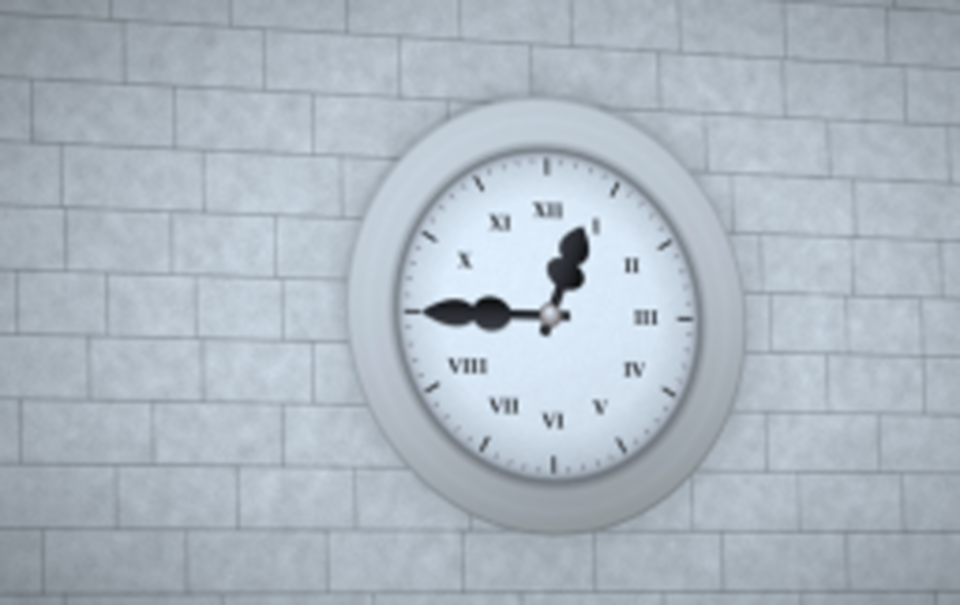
12.45
